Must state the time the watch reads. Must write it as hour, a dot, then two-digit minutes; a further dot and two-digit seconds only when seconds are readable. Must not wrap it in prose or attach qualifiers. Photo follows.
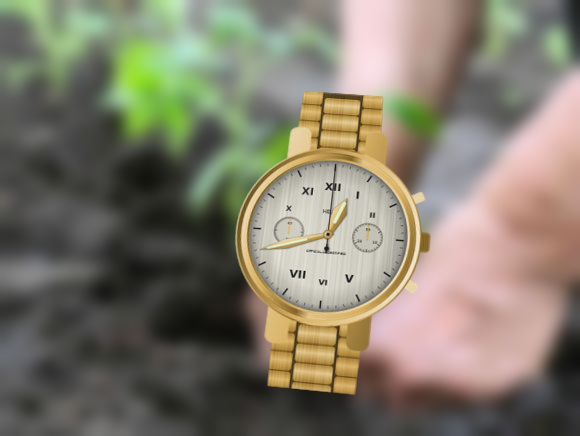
12.42
